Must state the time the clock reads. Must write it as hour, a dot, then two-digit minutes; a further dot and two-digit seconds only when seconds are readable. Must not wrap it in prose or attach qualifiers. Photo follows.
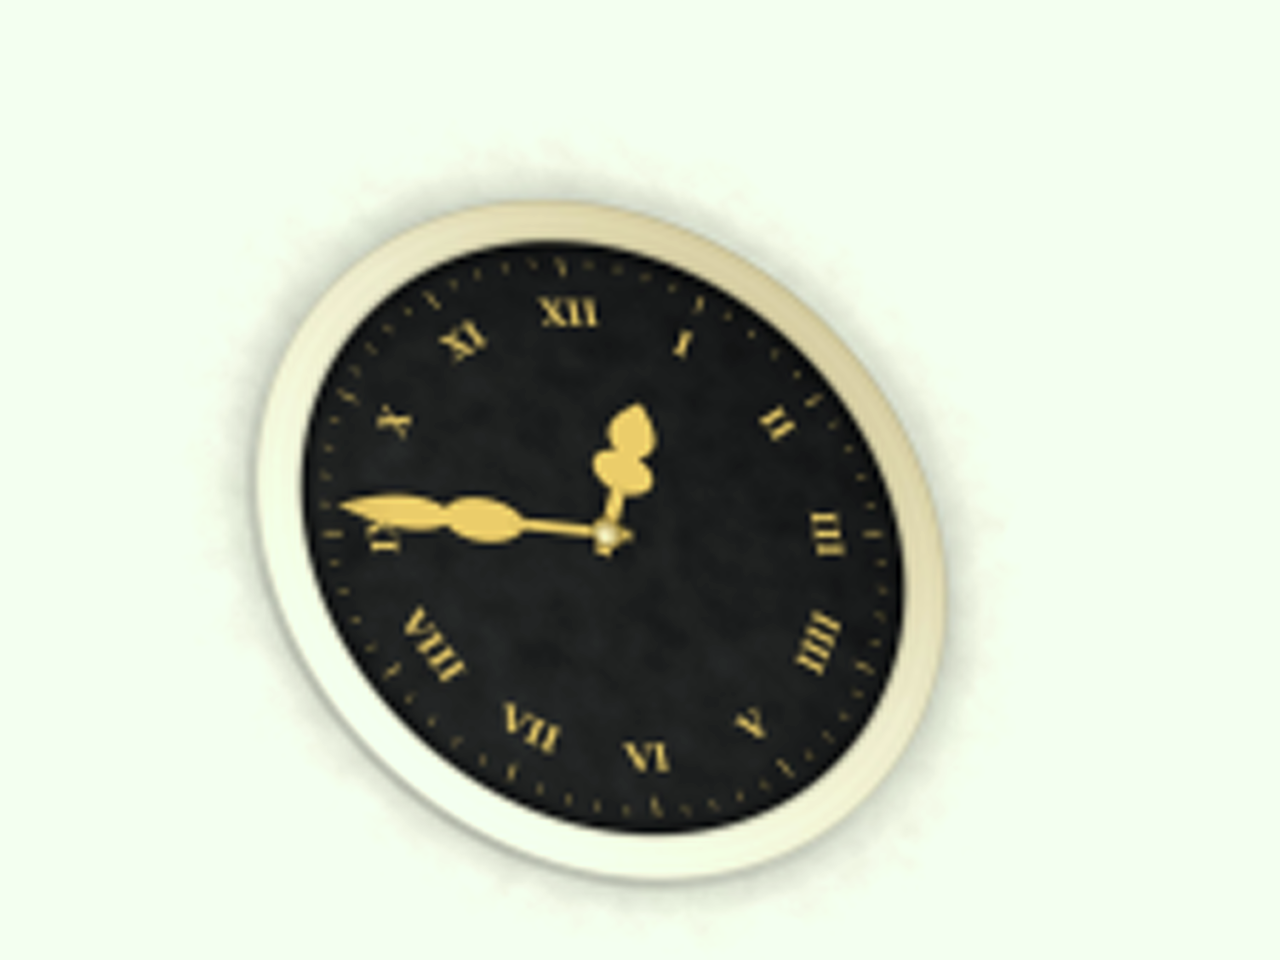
12.46
